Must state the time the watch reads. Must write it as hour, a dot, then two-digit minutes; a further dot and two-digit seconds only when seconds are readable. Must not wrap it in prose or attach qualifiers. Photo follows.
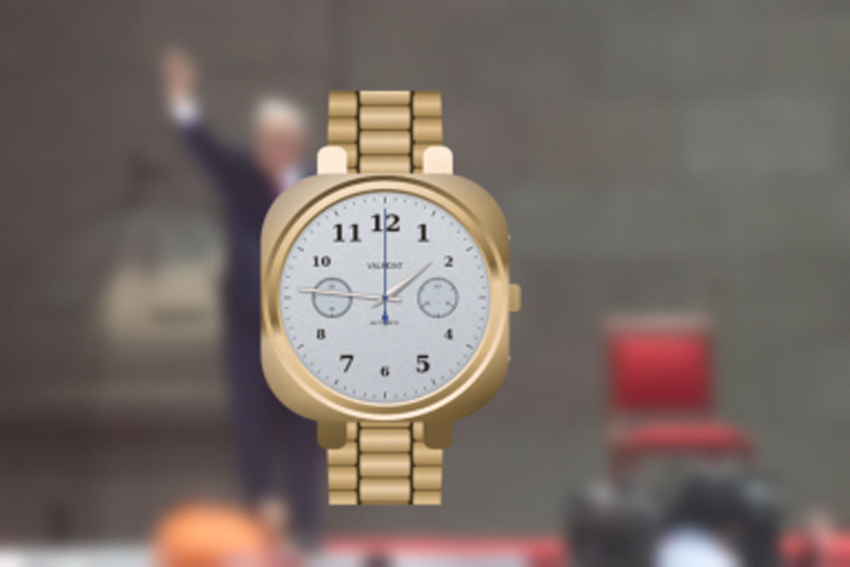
1.46
